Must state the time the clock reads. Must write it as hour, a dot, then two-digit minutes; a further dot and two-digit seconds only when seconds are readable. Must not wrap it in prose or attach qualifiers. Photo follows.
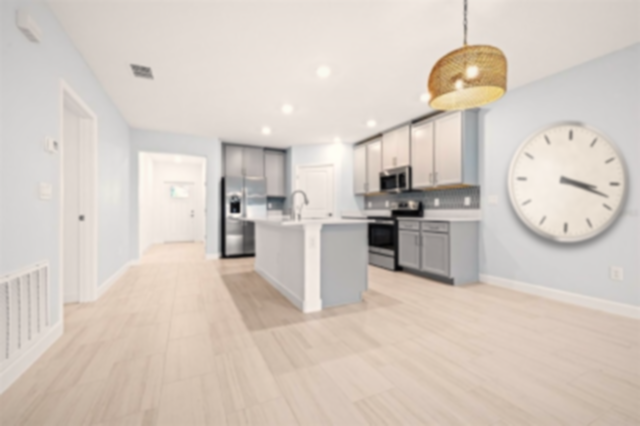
3.18
